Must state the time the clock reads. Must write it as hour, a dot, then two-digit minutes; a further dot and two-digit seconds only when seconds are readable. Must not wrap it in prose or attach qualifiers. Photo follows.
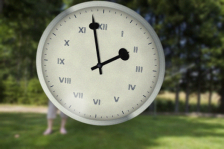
1.58
